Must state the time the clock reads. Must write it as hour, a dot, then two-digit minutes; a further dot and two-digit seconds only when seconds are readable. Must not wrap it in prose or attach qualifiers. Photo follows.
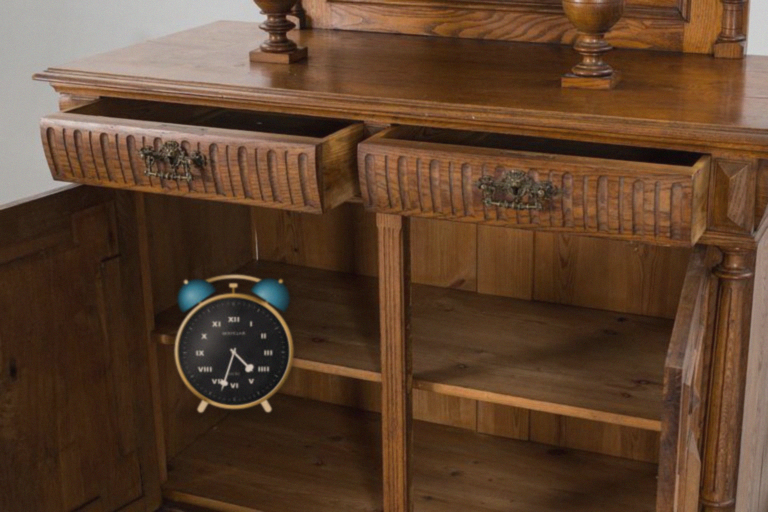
4.33
